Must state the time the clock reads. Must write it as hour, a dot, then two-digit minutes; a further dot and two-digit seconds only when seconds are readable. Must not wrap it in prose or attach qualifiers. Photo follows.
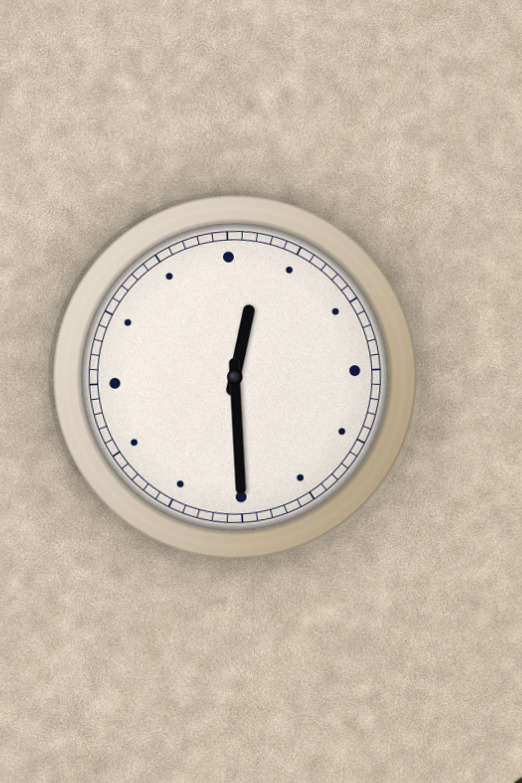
12.30
